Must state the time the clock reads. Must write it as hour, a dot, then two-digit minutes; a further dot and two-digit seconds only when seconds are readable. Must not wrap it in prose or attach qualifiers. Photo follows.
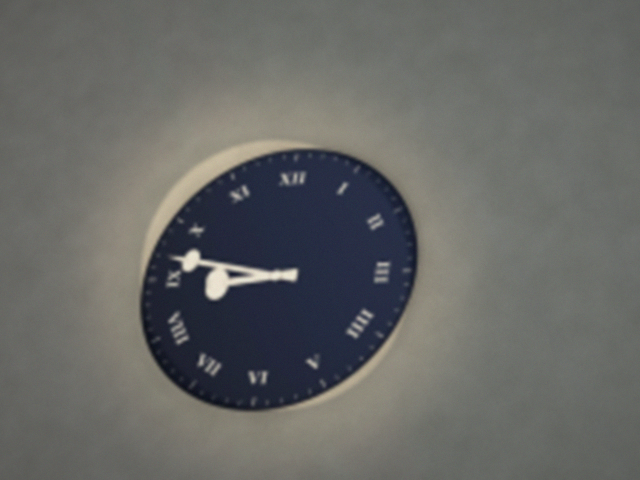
8.47
